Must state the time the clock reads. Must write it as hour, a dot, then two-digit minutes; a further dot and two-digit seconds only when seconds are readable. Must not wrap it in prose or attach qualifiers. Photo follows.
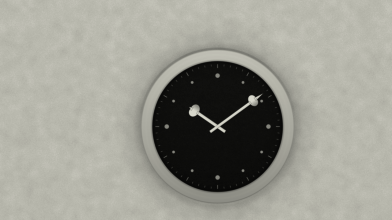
10.09
